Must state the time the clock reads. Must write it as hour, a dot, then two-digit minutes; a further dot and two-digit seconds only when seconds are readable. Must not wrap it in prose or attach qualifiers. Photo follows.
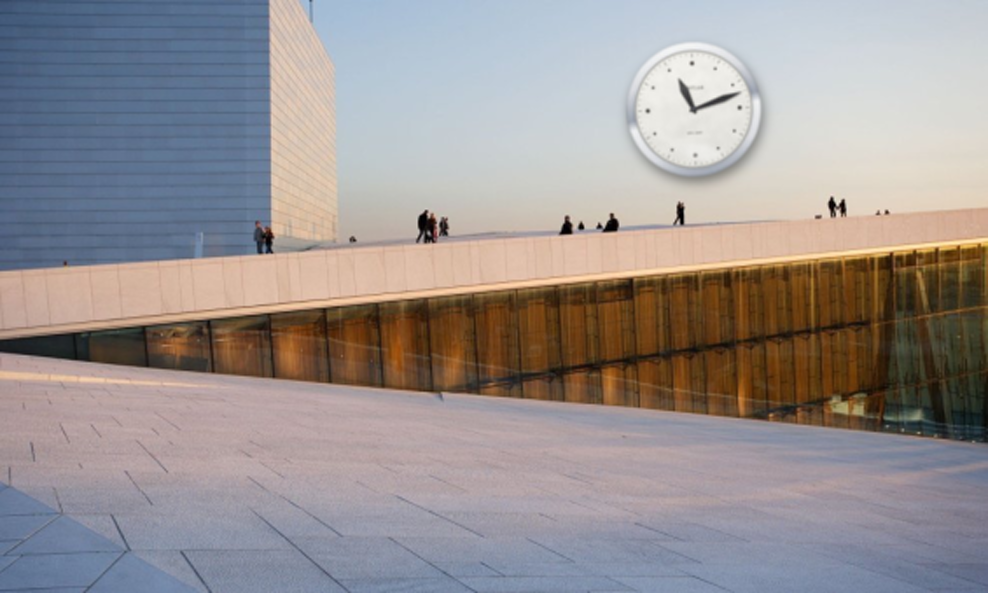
11.12
